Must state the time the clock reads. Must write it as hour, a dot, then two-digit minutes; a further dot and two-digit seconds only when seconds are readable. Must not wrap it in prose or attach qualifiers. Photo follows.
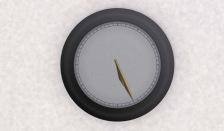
5.26
